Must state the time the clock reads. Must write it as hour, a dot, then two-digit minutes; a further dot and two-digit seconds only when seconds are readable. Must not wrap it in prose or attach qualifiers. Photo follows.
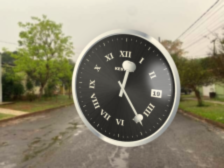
12.24
